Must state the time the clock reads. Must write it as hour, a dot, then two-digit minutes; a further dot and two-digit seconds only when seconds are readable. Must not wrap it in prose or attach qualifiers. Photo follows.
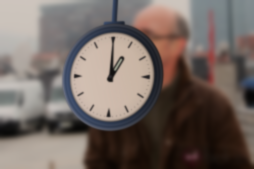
1.00
